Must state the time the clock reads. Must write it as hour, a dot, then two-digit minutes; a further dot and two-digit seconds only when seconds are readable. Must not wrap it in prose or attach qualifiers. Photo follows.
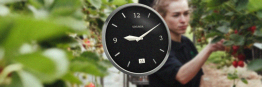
9.10
